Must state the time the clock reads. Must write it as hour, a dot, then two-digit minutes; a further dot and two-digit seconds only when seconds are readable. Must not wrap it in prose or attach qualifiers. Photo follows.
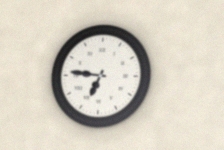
6.46
